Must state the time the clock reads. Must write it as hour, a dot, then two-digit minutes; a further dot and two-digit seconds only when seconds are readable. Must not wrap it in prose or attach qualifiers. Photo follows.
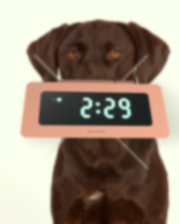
2.29
